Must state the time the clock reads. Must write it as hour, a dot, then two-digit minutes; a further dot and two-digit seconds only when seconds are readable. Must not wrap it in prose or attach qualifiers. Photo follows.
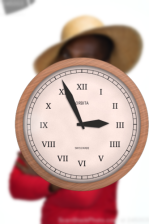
2.56
